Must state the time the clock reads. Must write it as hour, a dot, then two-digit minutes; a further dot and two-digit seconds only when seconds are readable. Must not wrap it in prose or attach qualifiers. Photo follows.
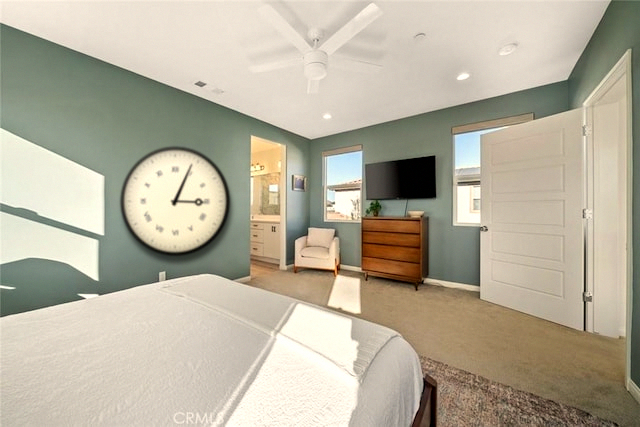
3.04
